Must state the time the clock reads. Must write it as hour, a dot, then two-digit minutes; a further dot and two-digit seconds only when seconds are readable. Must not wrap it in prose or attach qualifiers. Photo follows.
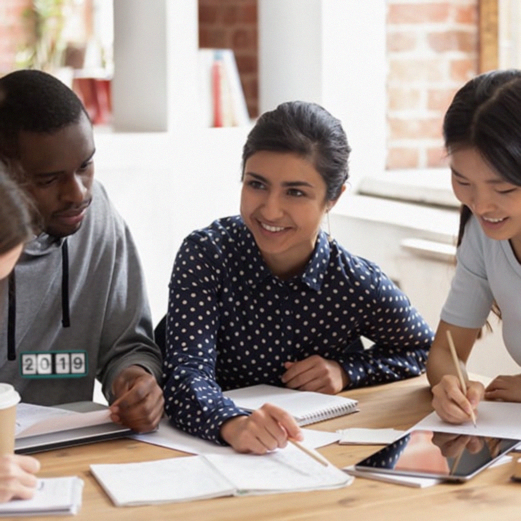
20.19
